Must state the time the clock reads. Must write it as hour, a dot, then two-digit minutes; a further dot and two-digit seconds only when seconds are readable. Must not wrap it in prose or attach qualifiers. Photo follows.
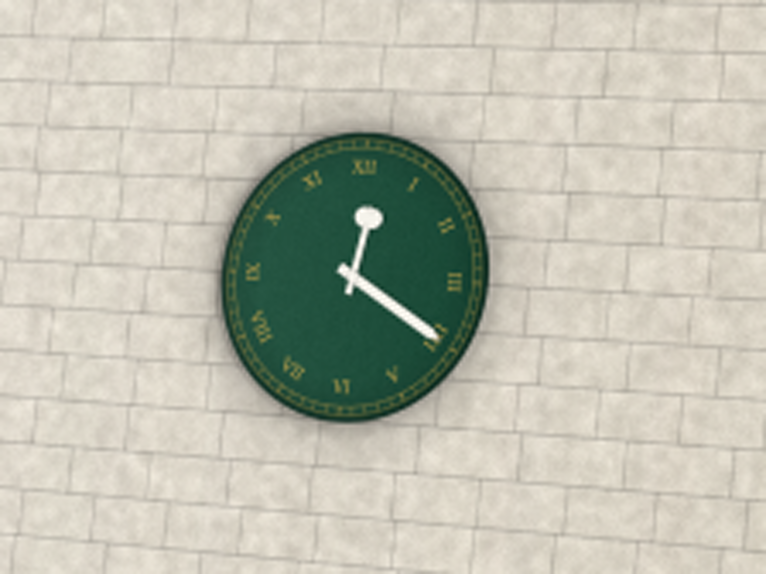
12.20
